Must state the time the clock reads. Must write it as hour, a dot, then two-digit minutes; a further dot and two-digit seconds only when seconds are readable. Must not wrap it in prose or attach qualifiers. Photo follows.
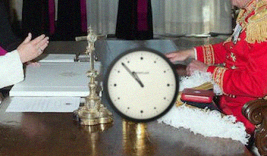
10.53
